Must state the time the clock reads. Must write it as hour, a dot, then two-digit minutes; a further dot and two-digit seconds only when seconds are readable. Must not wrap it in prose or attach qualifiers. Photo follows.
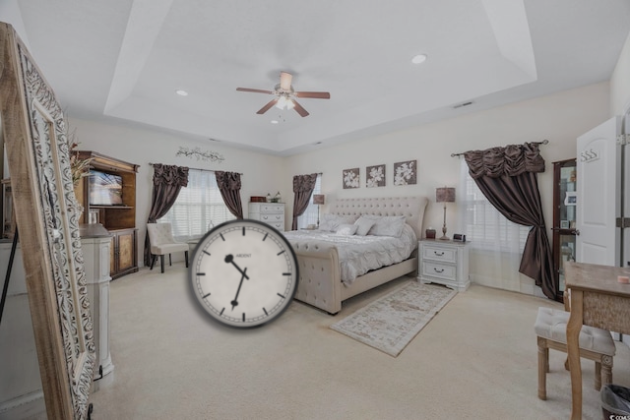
10.33
